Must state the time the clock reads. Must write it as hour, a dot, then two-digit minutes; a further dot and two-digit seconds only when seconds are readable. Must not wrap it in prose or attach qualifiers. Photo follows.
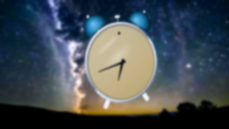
6.43
